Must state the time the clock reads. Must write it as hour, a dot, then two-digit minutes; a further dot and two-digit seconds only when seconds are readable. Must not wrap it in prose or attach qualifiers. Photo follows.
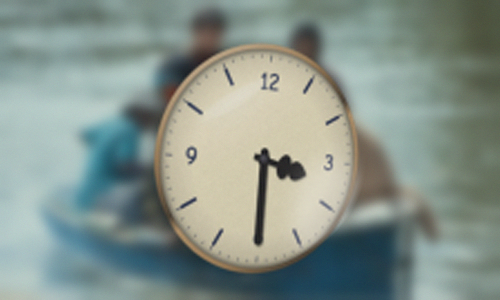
3.30
